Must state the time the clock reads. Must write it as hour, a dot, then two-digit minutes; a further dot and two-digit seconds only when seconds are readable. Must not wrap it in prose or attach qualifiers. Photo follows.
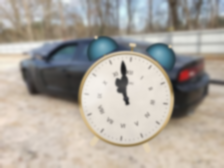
10.58
